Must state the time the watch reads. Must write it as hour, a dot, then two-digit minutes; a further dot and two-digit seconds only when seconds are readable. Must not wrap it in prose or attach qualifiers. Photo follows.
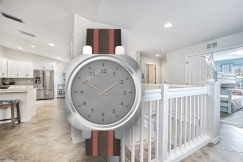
1.50
